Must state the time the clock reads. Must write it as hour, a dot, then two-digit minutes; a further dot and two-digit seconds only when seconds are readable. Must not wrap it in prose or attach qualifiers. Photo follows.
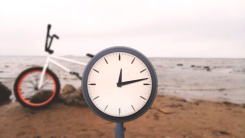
12.13
